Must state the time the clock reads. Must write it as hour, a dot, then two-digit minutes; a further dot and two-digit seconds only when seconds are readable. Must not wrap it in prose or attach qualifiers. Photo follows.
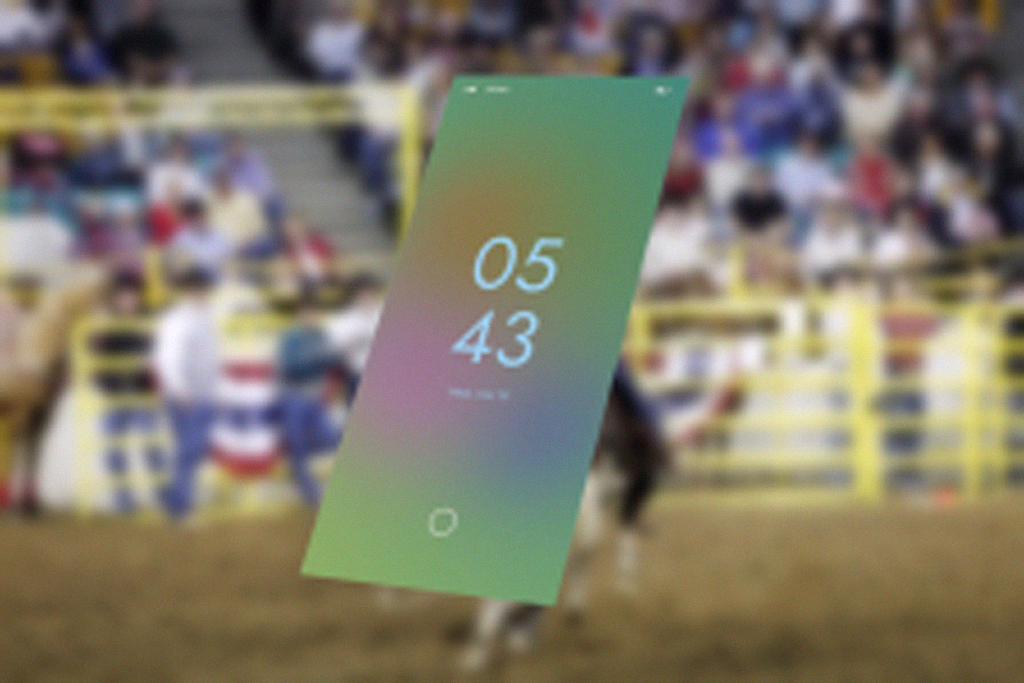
5.43
